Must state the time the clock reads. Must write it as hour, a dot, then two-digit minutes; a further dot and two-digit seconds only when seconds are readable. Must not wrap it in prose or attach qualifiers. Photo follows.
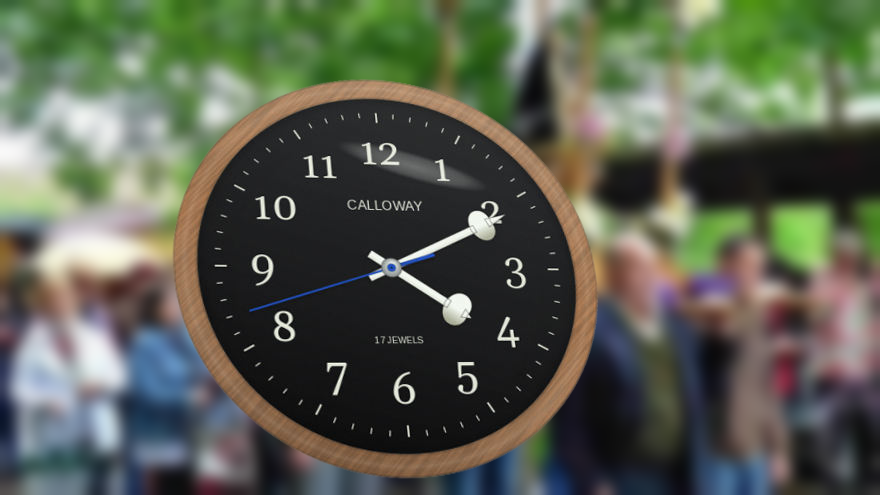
4.10.42
